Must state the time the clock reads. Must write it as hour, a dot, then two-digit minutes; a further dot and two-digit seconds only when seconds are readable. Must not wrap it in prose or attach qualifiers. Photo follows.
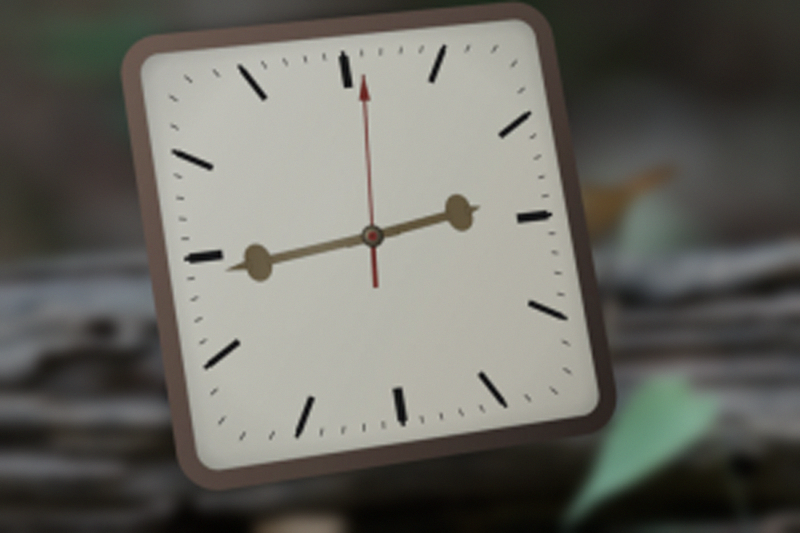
2.44.01
